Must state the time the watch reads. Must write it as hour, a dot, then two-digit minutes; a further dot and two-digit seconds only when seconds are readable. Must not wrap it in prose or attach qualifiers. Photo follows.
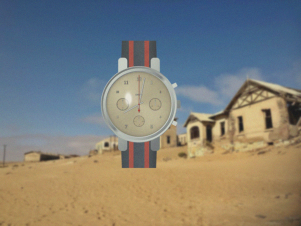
8.02
